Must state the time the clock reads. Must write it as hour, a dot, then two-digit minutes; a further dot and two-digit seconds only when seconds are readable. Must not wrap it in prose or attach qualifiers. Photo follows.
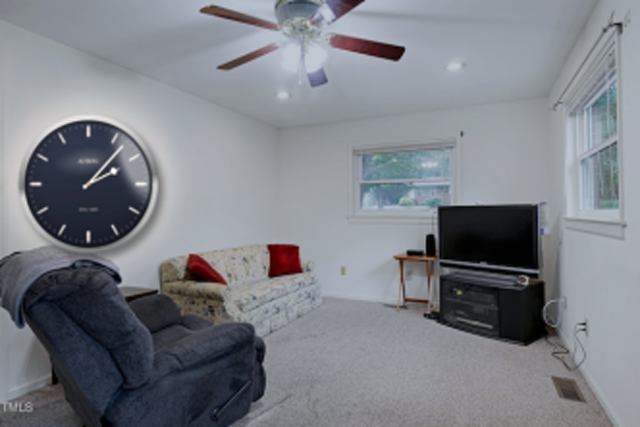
2.07
